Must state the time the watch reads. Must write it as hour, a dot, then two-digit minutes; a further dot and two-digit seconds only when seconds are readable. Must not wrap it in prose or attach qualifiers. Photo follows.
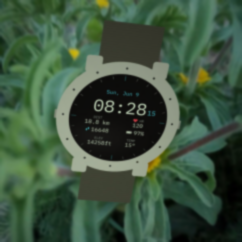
8.28
